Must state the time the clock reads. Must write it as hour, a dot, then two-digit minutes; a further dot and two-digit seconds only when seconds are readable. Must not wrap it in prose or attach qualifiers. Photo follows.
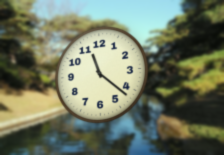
11.22
